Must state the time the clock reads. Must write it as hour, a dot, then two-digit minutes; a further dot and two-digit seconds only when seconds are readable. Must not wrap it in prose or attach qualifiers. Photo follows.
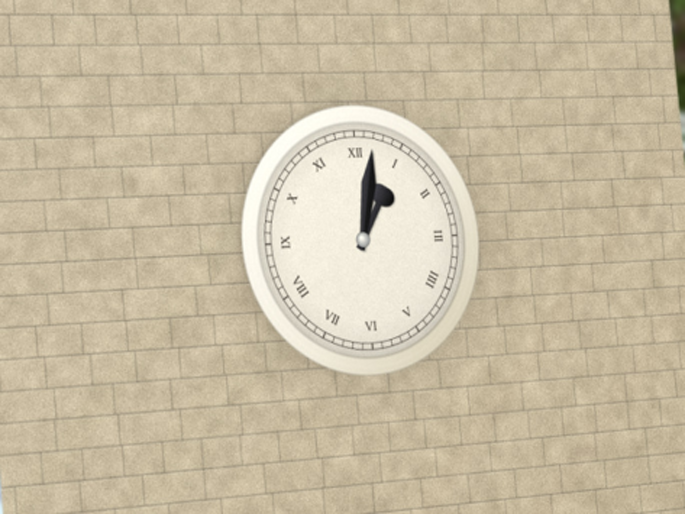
1.02
